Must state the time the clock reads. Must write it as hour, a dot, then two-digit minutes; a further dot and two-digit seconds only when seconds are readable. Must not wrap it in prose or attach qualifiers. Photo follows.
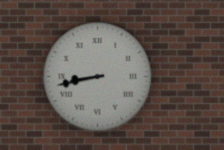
8.43
